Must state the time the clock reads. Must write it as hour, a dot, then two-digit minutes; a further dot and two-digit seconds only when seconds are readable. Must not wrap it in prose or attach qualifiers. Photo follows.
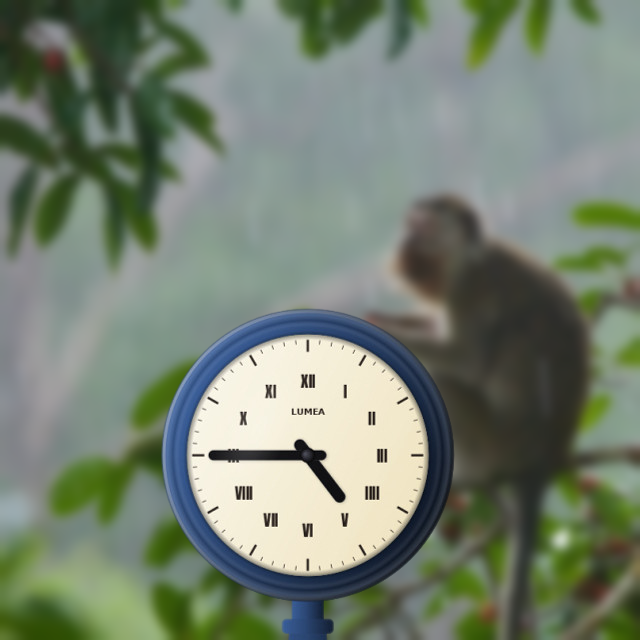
4.45
